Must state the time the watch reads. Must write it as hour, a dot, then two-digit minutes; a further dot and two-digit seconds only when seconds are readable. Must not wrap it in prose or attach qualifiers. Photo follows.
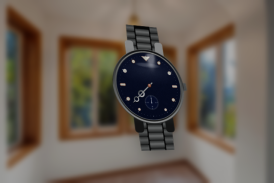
7.38
